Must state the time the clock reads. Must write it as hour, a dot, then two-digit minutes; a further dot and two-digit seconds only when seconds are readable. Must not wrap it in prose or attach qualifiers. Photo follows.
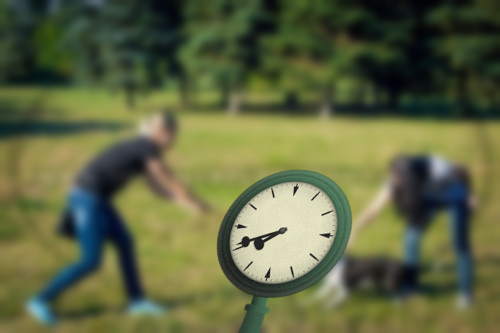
7.41
